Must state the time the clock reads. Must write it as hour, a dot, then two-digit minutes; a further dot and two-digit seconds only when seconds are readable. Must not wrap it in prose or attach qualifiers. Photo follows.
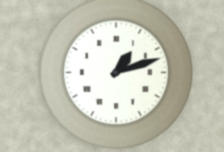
1.12
